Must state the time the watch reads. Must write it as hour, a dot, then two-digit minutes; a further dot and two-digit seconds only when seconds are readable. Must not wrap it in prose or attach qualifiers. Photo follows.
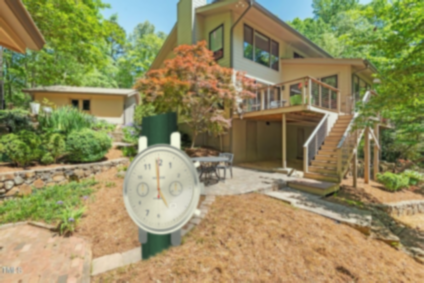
4.59
